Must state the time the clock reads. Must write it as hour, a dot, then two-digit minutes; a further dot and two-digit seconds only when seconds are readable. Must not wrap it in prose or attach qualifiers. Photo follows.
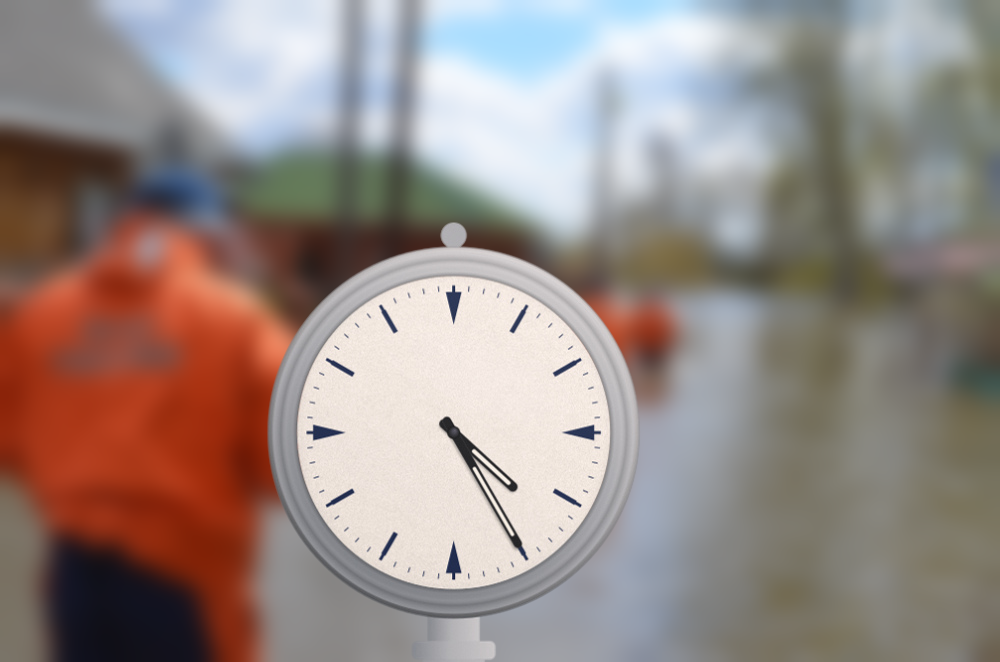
4.25
